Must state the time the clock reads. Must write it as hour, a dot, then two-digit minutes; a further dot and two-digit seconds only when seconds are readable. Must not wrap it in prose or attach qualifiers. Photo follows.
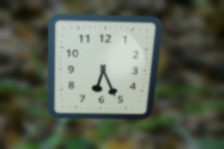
6.26
